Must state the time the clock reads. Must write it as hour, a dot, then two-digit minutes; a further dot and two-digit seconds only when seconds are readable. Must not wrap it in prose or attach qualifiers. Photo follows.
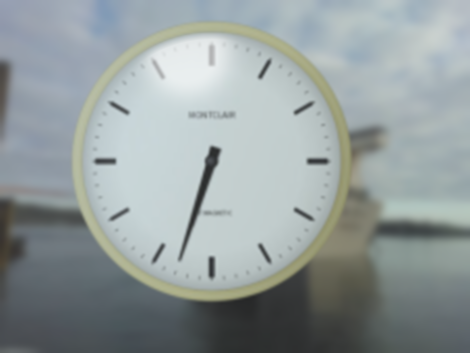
6.33
